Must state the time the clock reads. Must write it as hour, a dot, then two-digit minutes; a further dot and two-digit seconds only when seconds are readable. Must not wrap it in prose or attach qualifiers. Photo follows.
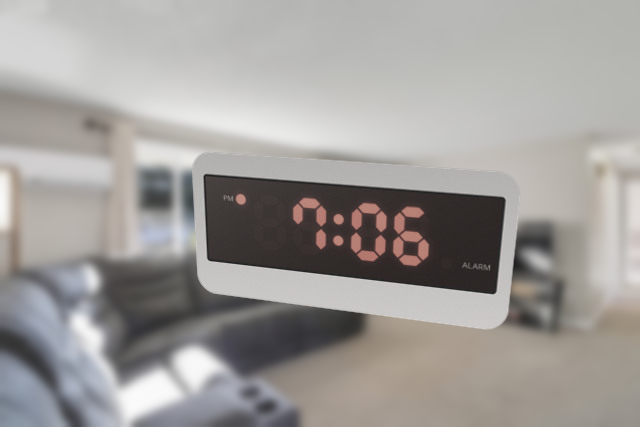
7.06
